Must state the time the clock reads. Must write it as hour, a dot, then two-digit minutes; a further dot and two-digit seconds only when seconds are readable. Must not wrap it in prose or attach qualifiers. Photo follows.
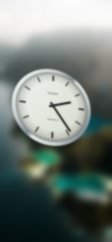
2.24
